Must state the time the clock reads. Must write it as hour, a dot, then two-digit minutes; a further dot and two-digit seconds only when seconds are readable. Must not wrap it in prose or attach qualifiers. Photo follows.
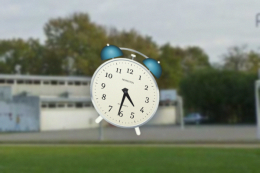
4.31
